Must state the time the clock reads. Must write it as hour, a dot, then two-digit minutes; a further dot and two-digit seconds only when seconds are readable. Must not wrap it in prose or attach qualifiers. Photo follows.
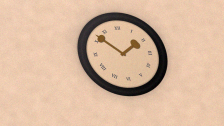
1.52
